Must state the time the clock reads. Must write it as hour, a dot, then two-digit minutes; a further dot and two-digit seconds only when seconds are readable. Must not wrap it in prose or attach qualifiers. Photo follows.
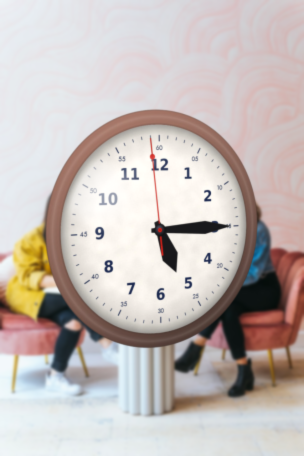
5.14.59
